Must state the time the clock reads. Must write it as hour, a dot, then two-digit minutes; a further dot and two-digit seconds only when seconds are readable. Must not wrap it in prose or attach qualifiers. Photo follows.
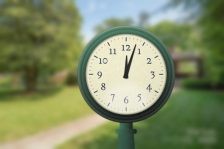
12.03
